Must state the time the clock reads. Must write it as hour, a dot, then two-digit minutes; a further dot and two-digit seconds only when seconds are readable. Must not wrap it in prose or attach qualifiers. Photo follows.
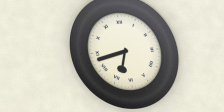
6.43
